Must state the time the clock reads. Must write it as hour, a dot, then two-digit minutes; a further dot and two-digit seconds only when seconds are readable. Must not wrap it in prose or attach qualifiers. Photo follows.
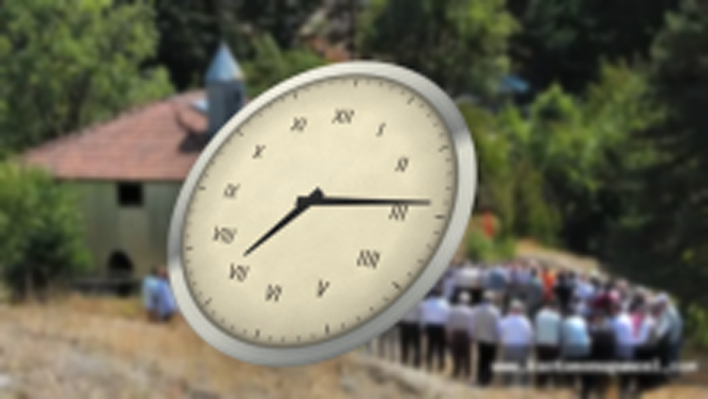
7.14
